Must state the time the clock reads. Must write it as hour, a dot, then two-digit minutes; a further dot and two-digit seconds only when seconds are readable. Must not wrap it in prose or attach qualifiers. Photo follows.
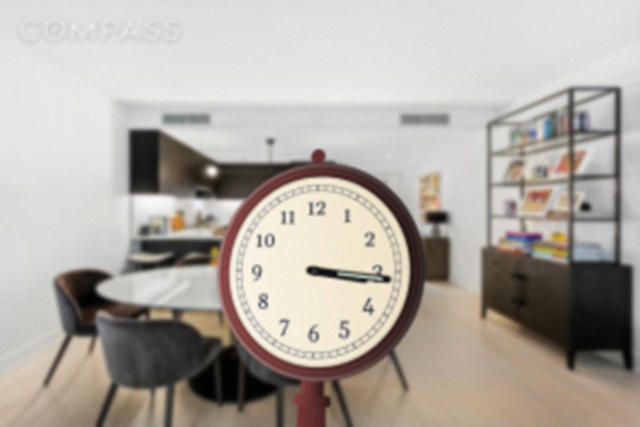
3.16
